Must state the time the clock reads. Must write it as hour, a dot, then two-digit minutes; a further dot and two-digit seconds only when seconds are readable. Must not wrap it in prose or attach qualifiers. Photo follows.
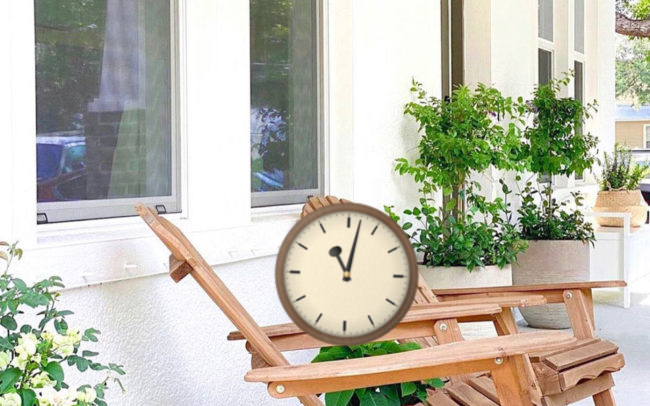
11.02
